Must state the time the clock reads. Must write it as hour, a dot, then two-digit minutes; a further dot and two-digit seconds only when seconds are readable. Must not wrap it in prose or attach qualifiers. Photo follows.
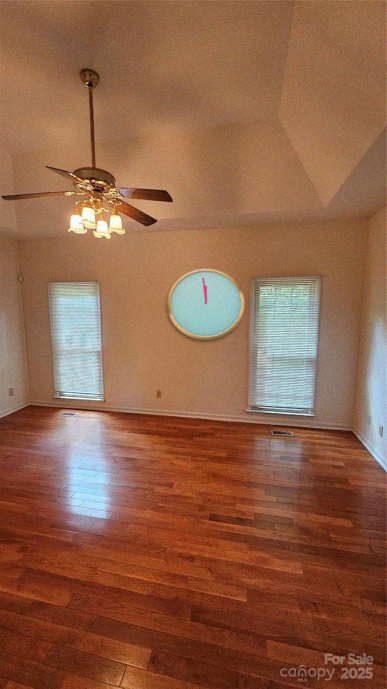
11.59
